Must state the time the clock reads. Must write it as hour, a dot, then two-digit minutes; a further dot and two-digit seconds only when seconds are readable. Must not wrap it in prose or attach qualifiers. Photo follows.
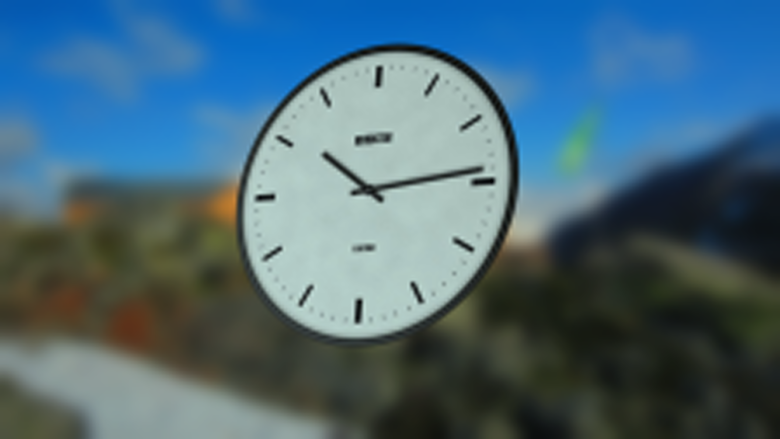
10.14
